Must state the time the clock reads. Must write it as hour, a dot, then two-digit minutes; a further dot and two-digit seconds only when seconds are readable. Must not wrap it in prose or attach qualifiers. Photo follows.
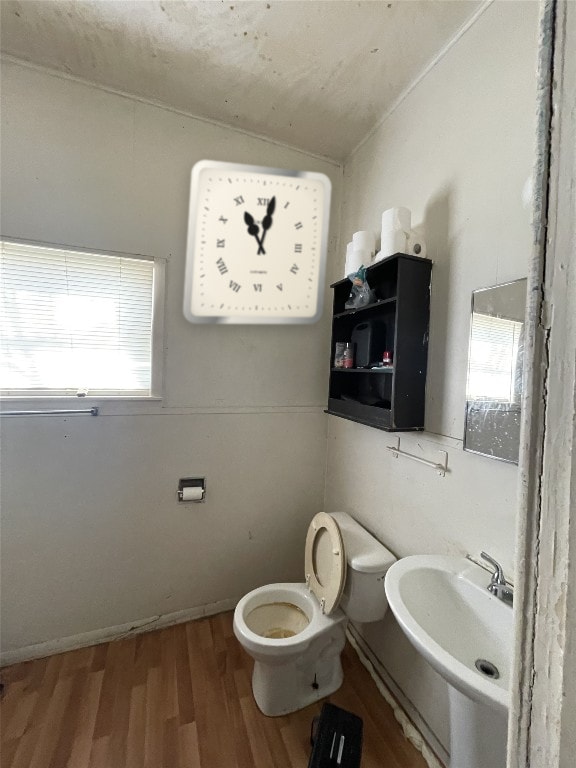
11.02
